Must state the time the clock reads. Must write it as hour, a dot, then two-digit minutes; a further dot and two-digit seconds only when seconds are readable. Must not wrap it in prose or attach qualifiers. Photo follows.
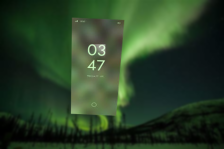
3.47
